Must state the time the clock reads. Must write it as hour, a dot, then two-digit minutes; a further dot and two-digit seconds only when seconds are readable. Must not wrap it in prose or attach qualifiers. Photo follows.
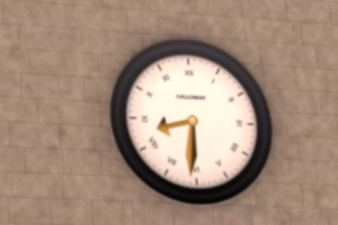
8.31
